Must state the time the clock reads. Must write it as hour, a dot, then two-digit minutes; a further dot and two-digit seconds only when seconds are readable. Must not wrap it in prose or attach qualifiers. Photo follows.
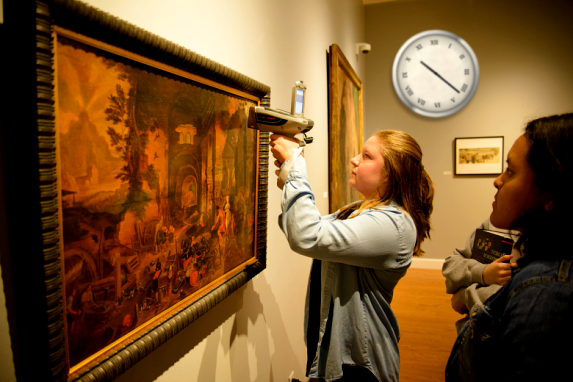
10.22
